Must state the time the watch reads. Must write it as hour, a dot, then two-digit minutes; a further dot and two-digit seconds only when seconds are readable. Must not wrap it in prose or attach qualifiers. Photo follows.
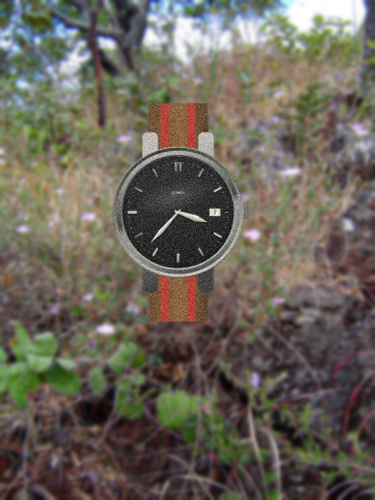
3.37
